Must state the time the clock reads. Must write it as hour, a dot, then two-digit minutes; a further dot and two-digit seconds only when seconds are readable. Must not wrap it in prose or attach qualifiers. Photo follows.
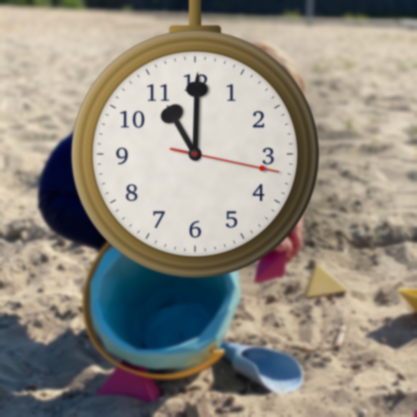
11.00.17
